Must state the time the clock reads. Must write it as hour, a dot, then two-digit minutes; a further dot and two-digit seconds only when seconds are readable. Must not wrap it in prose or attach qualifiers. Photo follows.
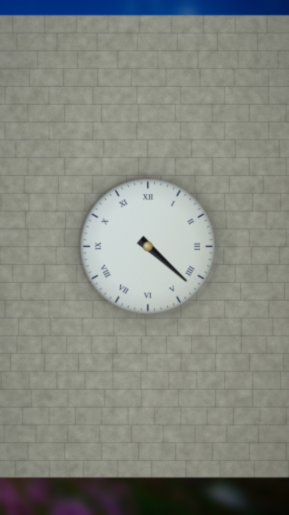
4.22
